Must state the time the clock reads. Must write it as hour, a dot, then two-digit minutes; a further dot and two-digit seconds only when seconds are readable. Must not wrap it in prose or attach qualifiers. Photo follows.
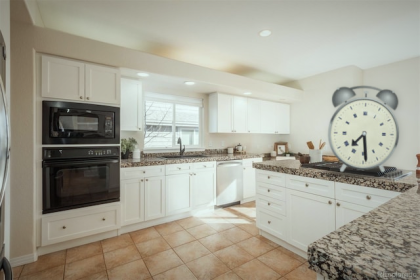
7.29
